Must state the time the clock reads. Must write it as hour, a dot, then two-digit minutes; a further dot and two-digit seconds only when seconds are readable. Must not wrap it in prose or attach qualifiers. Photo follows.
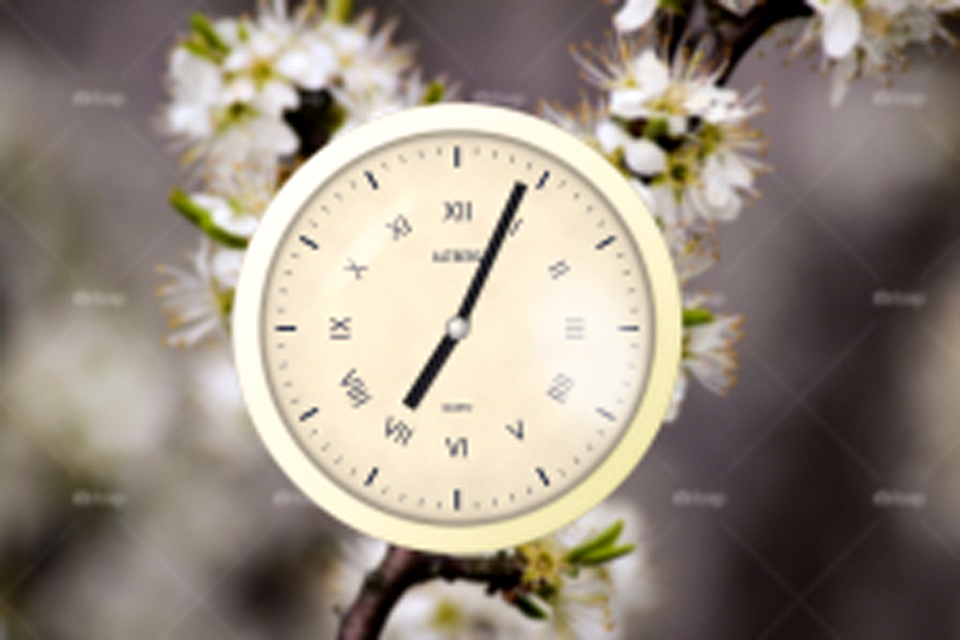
7.04
